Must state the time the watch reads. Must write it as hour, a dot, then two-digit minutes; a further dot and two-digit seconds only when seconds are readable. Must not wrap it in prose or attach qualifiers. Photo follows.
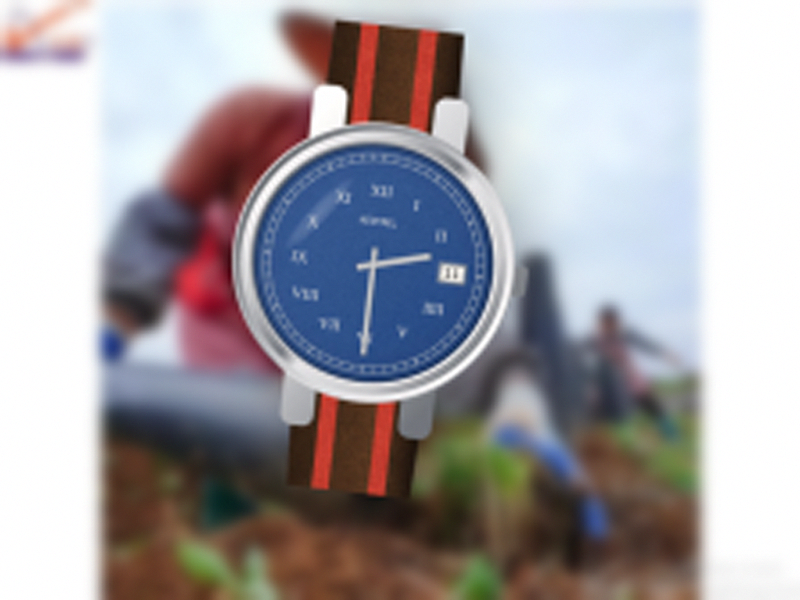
2.30
